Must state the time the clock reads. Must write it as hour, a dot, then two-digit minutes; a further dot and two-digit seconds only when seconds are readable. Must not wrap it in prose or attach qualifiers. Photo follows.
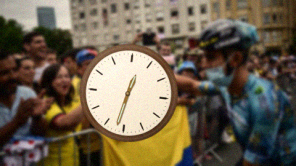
12.32
